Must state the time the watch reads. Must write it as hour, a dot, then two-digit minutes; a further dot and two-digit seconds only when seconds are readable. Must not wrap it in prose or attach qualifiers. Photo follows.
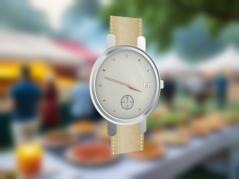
3.48
